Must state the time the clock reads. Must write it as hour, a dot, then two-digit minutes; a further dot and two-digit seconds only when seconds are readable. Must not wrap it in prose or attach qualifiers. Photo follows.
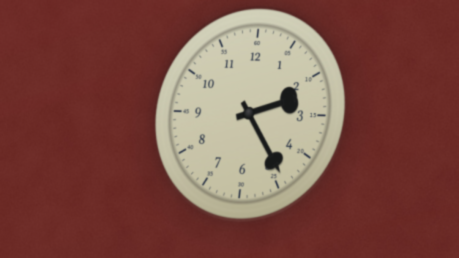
2.24
